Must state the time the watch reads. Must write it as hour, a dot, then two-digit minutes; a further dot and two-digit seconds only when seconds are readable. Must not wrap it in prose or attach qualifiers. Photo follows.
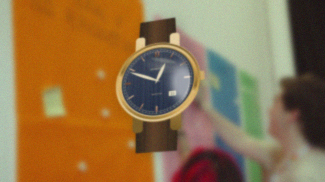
12.49
